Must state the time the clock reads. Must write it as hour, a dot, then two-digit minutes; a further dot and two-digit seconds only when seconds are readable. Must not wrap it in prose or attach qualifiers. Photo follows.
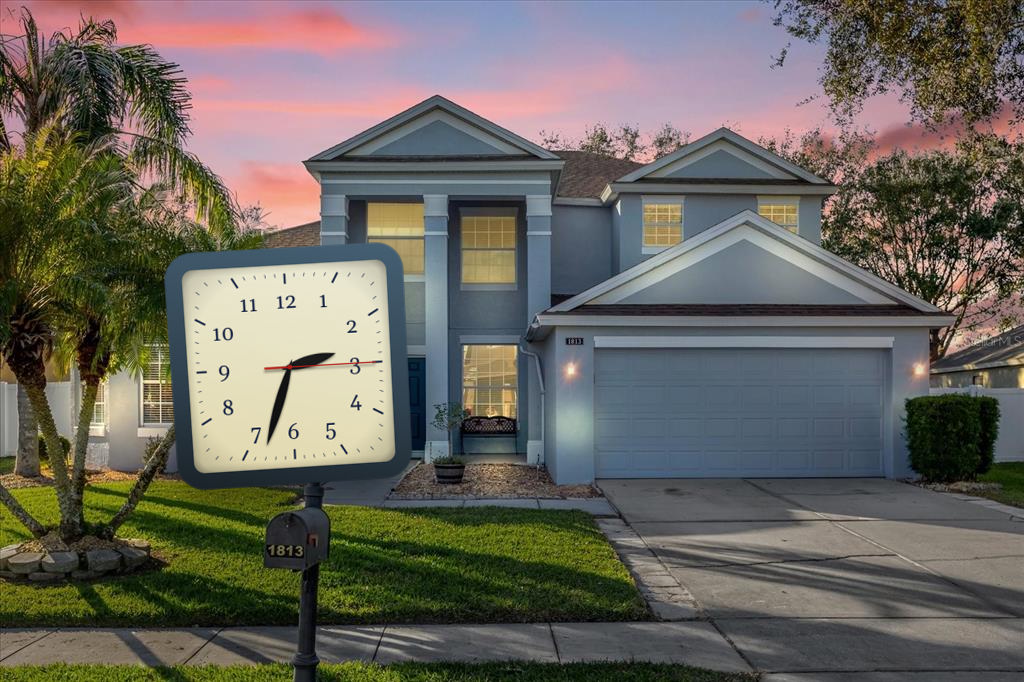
2.33.15
